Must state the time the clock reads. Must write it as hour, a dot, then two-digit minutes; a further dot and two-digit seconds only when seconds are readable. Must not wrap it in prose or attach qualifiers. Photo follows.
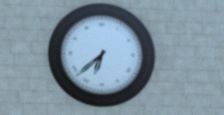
6.38
